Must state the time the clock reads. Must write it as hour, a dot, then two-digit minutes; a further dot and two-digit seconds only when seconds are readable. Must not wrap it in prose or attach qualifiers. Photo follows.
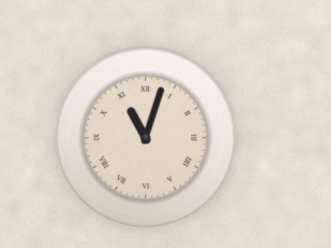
11.03
